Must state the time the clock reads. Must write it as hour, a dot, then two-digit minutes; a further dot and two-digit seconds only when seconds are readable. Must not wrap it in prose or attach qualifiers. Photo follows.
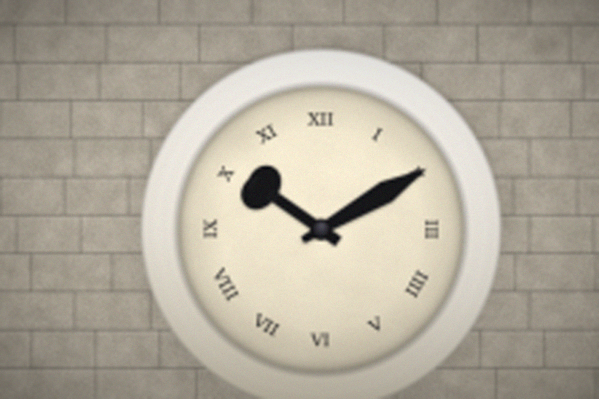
10.10
